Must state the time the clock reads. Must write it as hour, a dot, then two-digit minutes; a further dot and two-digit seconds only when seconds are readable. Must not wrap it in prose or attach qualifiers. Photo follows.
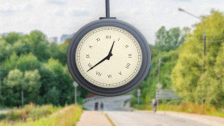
12.39
